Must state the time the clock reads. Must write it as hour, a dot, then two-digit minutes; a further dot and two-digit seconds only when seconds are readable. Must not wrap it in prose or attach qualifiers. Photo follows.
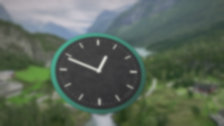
12.49
